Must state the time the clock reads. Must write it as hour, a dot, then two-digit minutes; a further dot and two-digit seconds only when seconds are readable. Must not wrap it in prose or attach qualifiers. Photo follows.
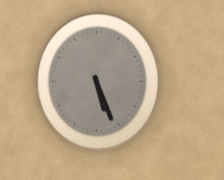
5.26
